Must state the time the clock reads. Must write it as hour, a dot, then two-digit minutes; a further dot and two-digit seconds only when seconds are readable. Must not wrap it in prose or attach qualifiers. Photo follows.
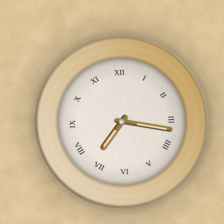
7.17
